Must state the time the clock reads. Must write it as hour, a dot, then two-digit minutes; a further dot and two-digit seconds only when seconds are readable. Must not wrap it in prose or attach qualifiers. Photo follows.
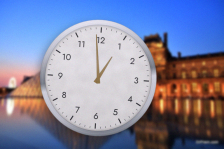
12.59
